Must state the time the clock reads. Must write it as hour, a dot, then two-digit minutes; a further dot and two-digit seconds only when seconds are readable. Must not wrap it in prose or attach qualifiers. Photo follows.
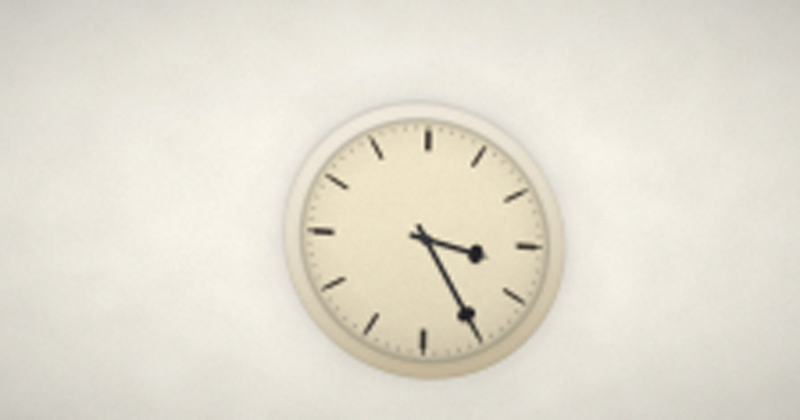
3.25
